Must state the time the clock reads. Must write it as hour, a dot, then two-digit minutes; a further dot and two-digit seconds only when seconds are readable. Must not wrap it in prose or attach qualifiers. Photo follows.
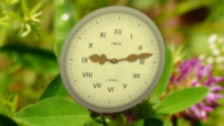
9.13
